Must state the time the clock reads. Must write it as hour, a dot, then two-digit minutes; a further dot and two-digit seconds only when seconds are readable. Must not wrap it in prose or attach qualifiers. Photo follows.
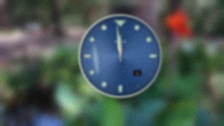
11.59
